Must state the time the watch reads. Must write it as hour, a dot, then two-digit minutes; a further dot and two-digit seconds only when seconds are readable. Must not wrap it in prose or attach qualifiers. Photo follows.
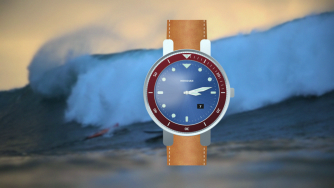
3.13
